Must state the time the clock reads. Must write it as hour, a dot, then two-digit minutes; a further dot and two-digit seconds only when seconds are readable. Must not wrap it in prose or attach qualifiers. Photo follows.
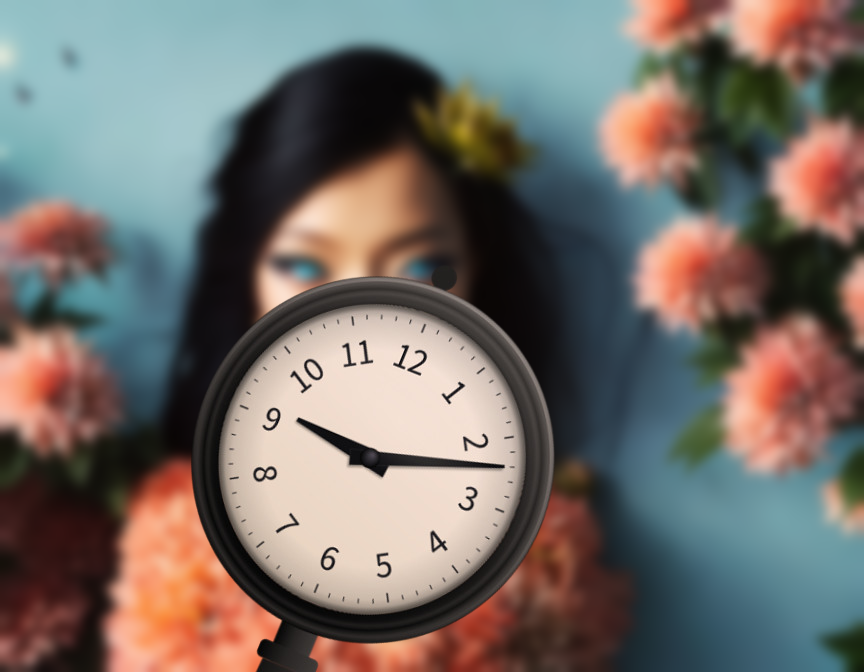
9.12
